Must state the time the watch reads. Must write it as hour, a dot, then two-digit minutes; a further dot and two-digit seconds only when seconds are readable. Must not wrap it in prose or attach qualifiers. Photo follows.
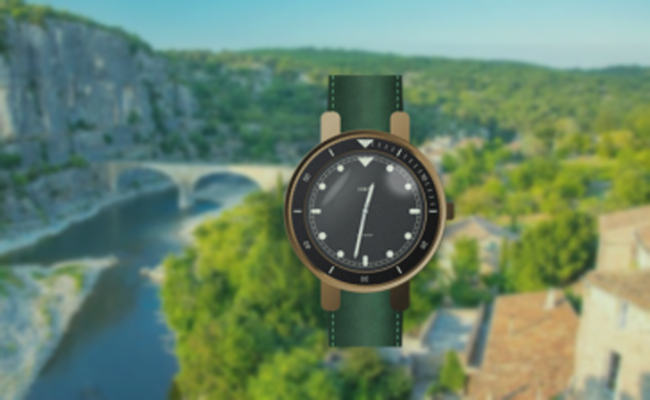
12.32
